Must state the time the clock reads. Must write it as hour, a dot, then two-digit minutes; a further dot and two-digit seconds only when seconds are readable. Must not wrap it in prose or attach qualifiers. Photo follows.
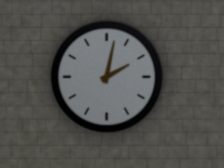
2.02
